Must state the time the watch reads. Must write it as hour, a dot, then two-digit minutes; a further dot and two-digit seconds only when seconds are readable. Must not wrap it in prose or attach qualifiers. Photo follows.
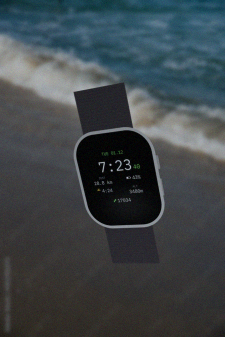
7.23
